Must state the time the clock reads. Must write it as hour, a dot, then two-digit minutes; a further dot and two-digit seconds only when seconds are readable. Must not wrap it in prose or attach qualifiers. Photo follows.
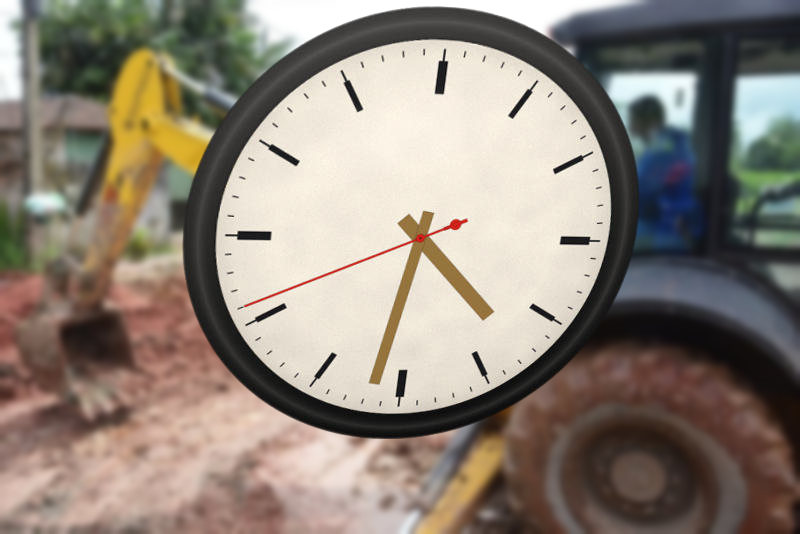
4.31.41
